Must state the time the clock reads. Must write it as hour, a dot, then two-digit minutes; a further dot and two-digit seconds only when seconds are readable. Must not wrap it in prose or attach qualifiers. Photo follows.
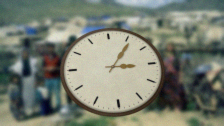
3.06
